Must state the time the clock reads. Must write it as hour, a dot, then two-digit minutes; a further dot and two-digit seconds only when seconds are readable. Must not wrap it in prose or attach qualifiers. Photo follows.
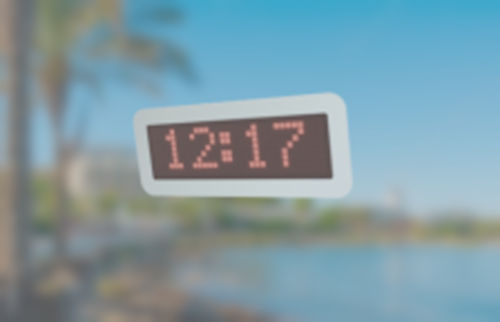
12.17
